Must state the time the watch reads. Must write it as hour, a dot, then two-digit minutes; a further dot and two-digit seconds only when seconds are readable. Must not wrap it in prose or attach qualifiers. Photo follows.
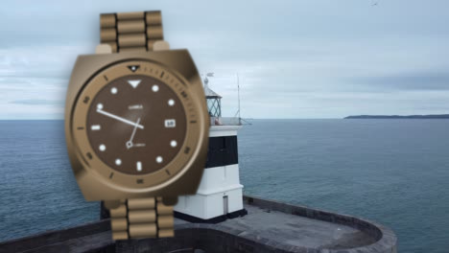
6.49
